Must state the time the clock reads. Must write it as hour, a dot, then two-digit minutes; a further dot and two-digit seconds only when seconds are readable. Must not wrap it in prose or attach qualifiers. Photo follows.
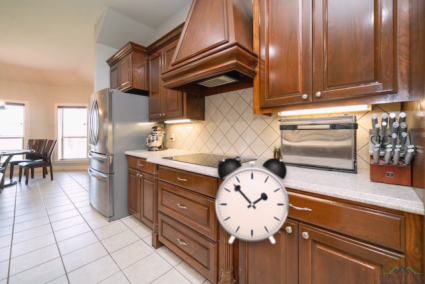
1.53
